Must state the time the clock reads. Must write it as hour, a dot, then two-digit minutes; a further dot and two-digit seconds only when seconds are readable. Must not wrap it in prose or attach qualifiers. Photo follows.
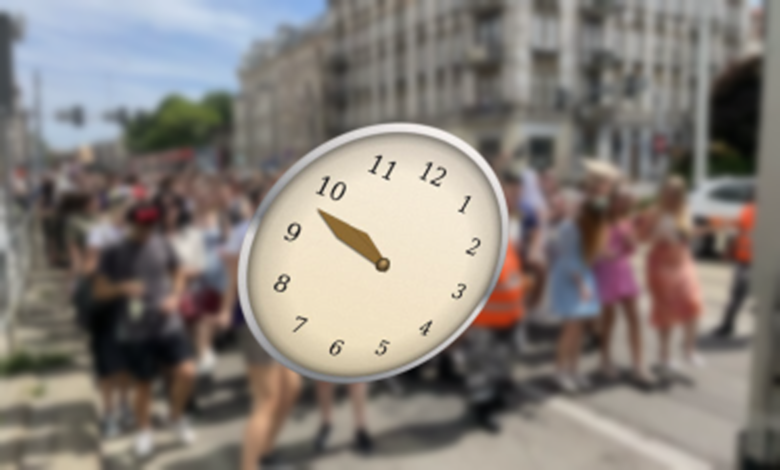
9.48
